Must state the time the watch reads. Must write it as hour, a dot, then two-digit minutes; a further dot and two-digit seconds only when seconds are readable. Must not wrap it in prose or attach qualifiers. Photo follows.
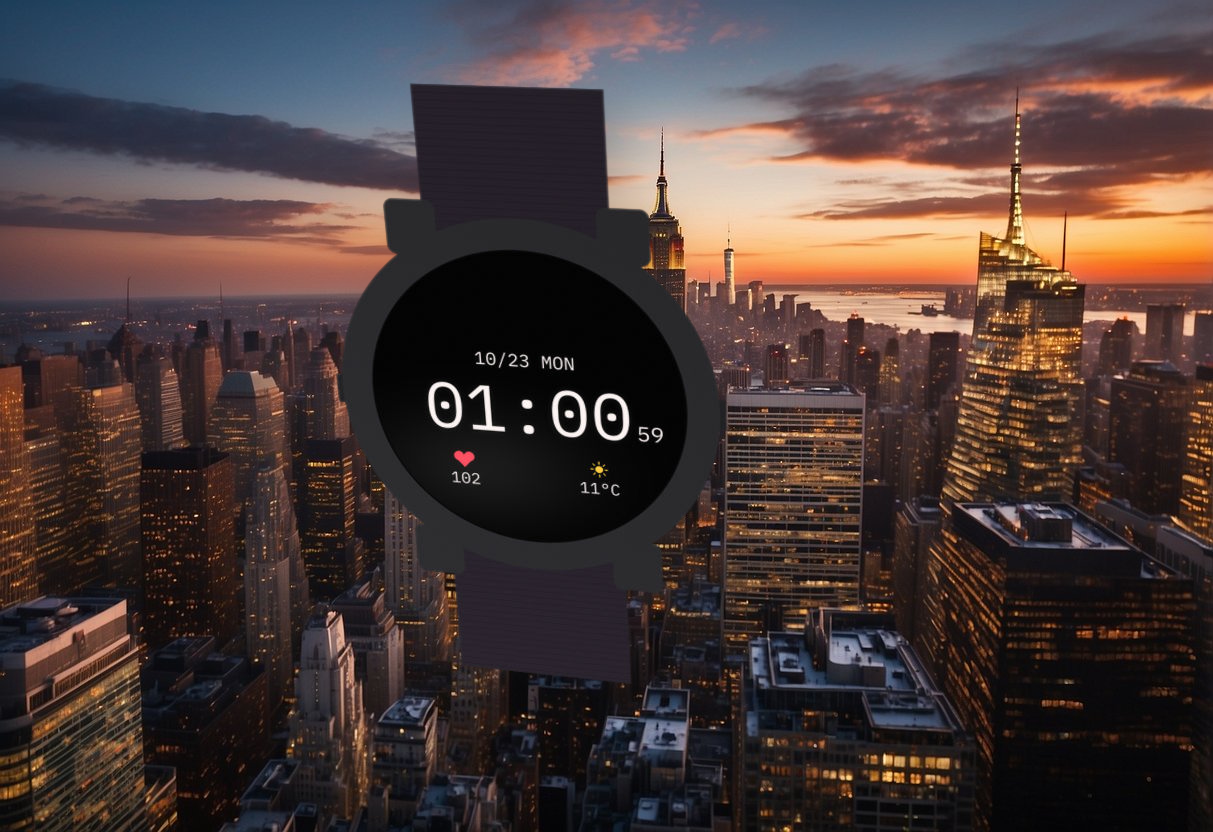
1.00.59
